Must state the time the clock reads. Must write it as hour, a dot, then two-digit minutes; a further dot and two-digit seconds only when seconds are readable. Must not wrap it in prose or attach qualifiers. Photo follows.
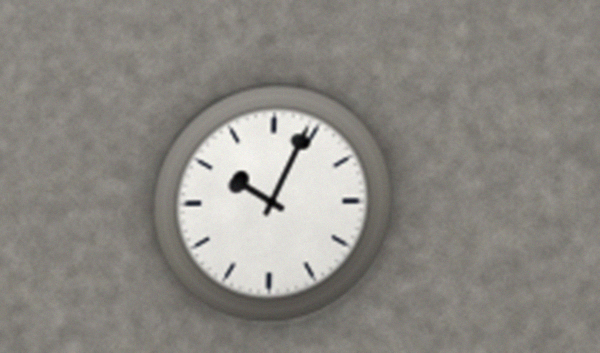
10.04
